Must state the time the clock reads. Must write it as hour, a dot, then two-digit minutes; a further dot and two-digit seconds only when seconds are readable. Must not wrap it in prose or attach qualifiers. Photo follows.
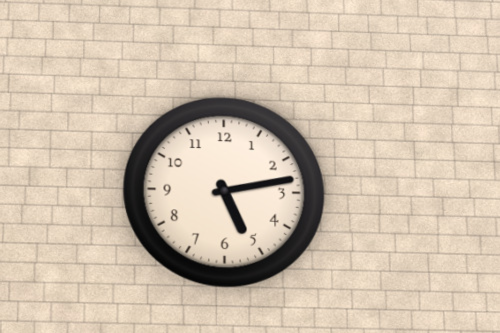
5.13
